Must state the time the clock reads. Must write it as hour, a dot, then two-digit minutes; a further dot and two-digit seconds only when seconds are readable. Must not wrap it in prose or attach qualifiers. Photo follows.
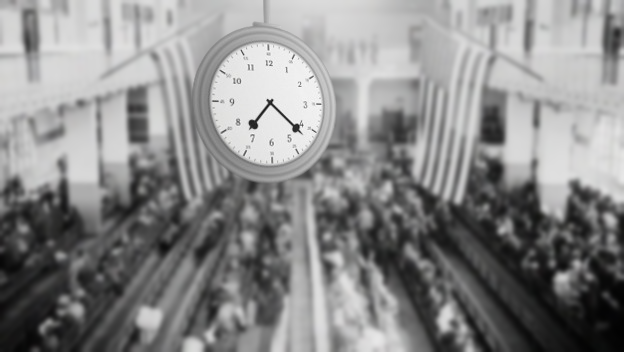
7.22
